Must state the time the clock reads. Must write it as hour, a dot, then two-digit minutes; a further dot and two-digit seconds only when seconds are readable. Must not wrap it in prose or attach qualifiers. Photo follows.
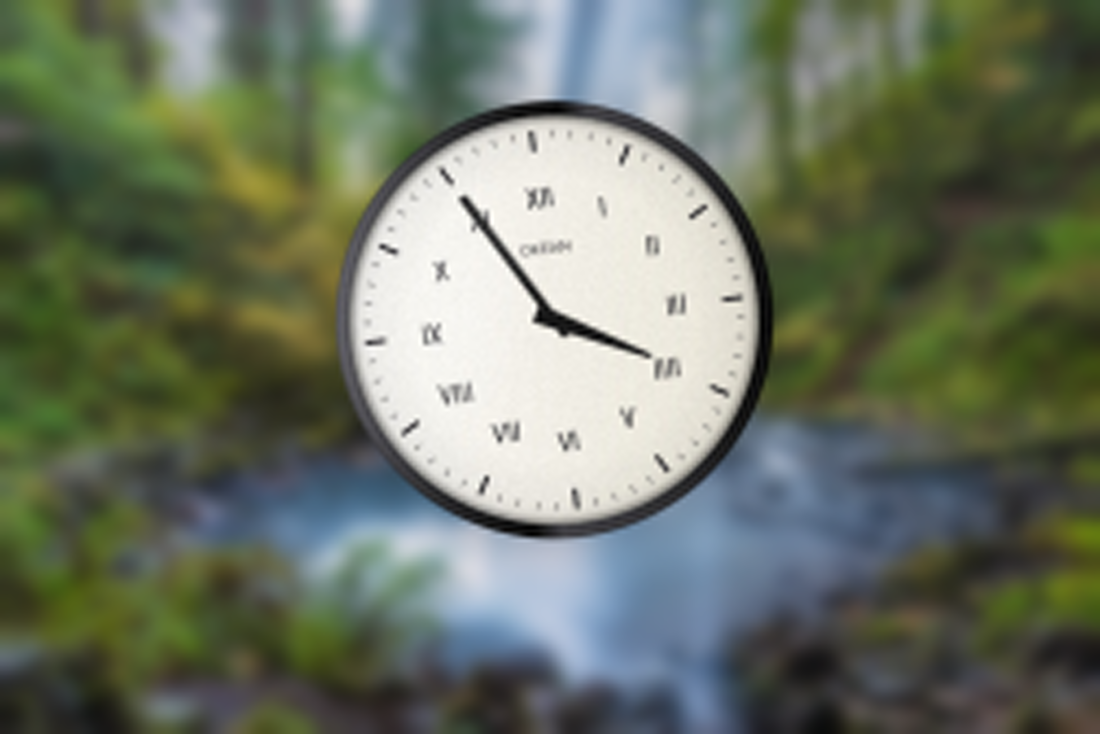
3.55
